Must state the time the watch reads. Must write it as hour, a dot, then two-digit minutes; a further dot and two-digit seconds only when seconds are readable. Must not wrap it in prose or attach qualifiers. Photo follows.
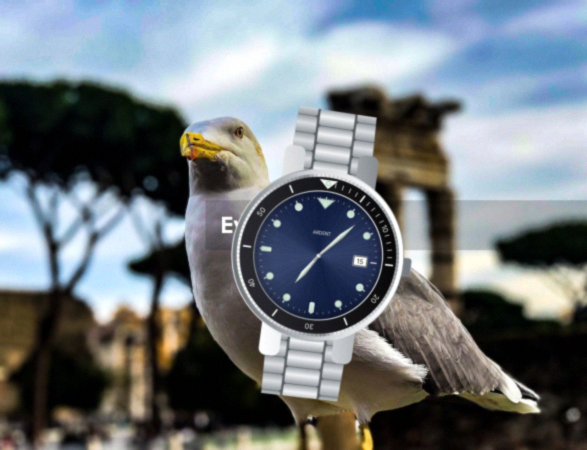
7.07
